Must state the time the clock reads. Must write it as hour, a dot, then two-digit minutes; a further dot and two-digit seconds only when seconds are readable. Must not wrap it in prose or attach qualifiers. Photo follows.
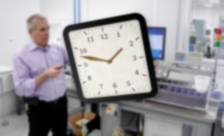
1.48
